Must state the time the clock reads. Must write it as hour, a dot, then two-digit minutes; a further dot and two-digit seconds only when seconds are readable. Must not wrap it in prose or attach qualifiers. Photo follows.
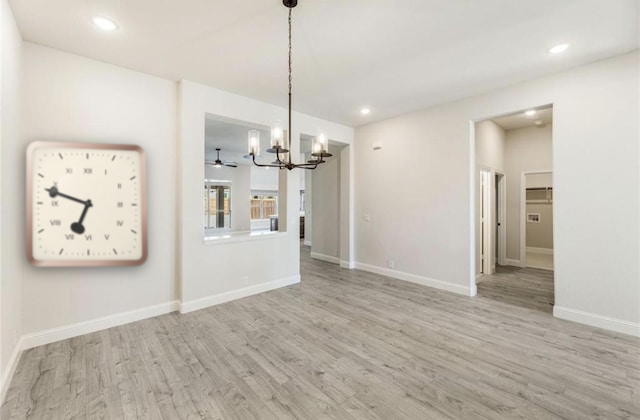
6.48
